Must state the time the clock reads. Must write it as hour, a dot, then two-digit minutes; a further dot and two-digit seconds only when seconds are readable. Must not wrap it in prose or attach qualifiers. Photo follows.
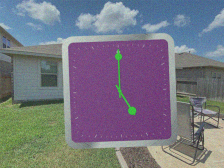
5.00
